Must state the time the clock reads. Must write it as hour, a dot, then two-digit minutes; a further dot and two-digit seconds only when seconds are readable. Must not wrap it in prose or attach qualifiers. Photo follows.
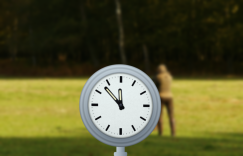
11.53
